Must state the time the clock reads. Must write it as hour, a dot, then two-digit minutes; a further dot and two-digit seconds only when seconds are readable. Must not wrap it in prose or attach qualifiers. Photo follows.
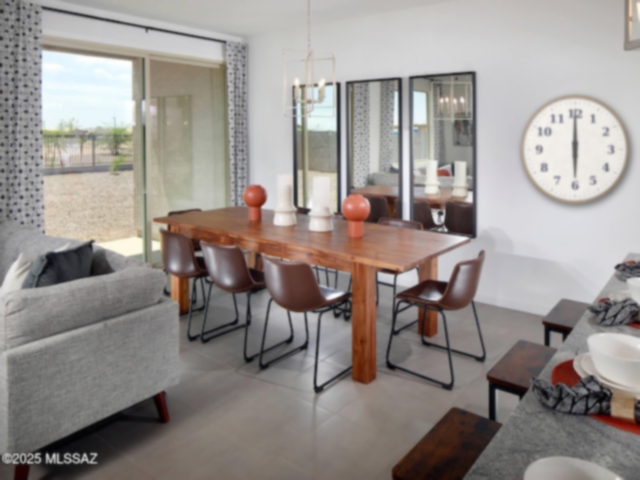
6.00
